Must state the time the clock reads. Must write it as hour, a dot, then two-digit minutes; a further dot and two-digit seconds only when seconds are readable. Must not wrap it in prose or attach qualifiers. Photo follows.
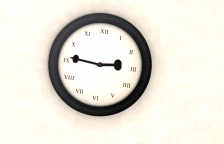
2.46
